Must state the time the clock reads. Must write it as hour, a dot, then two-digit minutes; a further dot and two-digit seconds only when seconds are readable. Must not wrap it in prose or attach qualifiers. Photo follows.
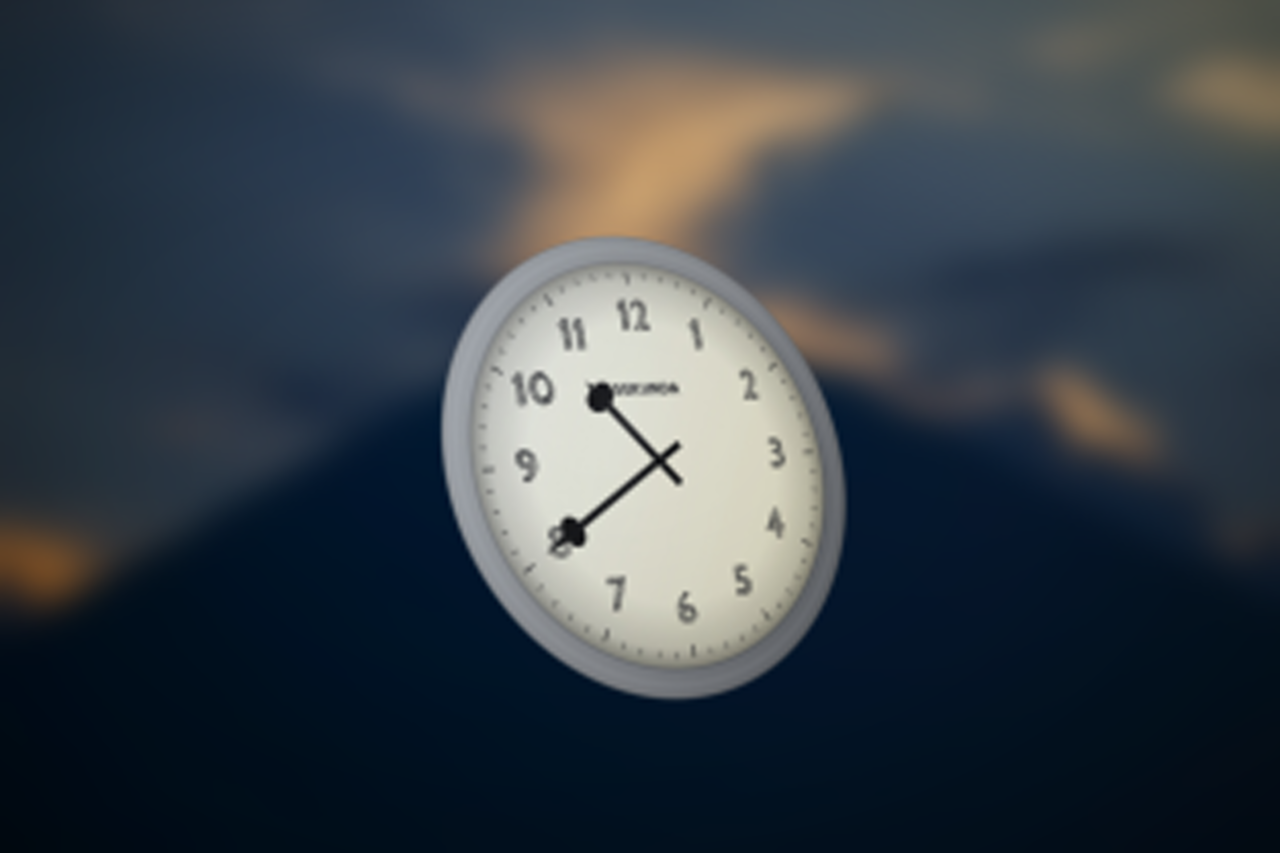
10.40
